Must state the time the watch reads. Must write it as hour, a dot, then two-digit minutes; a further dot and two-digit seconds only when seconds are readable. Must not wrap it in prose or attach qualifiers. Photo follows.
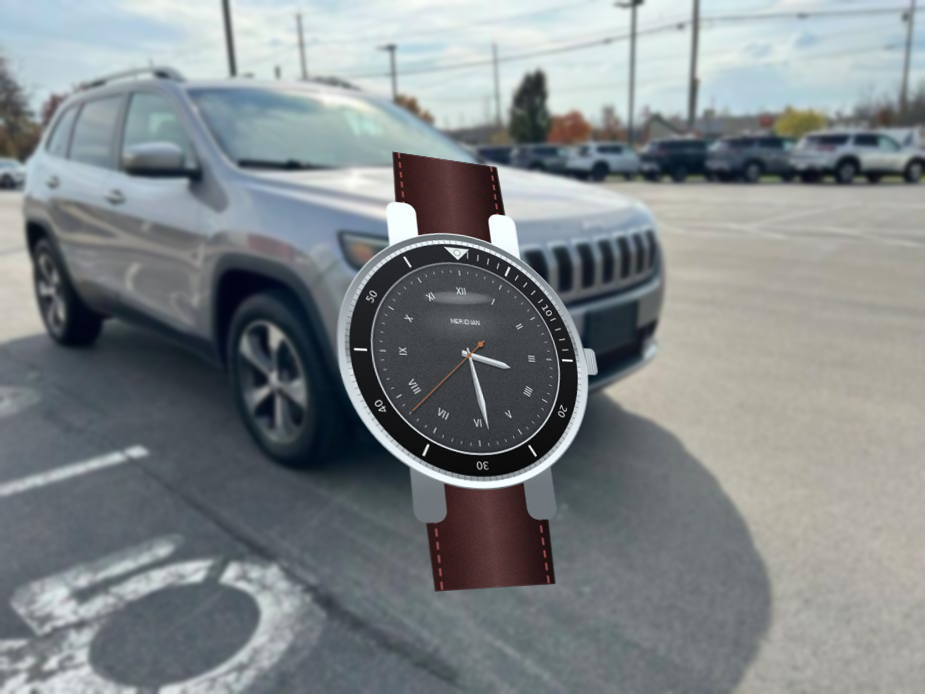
3.28.38
